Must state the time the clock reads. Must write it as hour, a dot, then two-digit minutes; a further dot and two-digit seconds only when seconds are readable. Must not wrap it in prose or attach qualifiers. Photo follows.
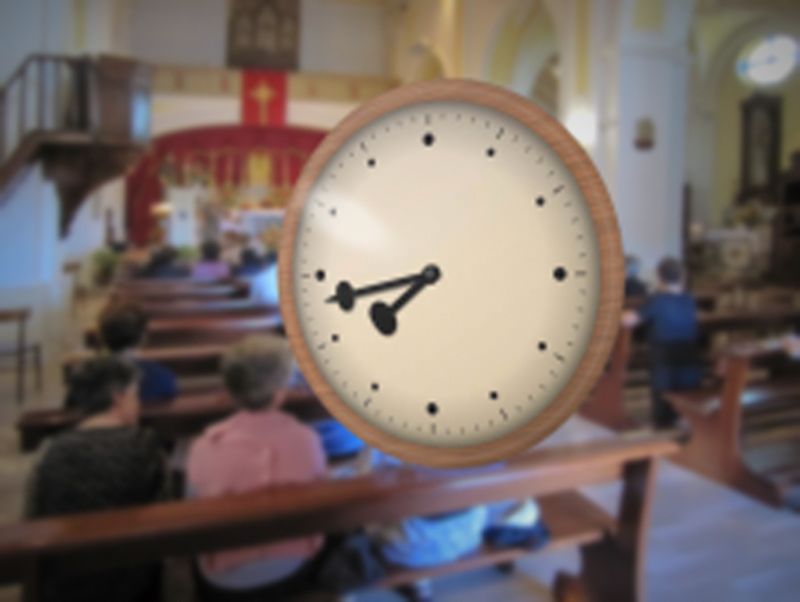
7.43
